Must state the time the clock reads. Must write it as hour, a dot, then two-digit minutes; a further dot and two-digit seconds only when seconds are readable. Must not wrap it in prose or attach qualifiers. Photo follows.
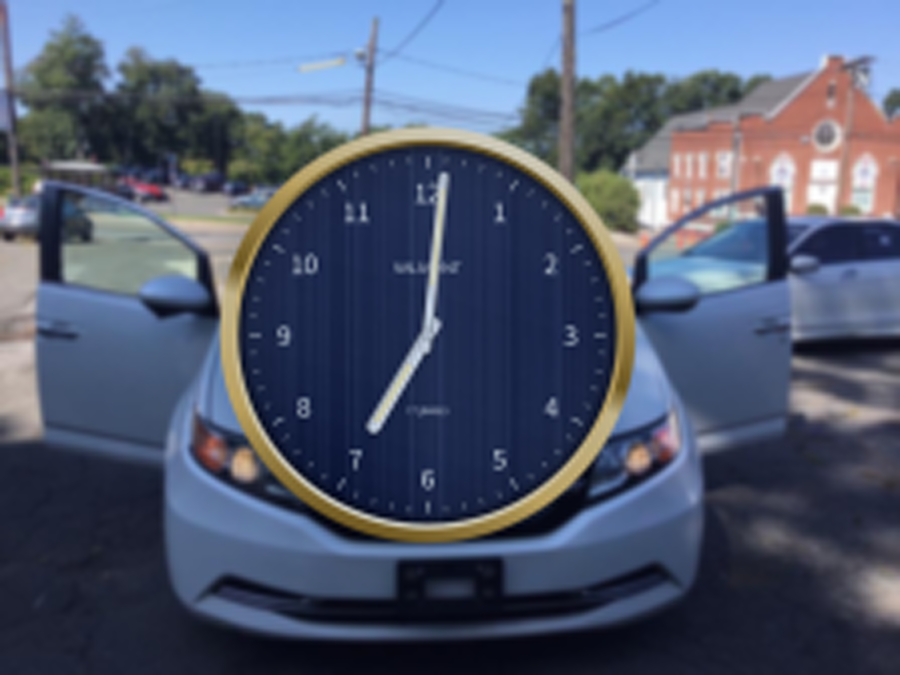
7.01
